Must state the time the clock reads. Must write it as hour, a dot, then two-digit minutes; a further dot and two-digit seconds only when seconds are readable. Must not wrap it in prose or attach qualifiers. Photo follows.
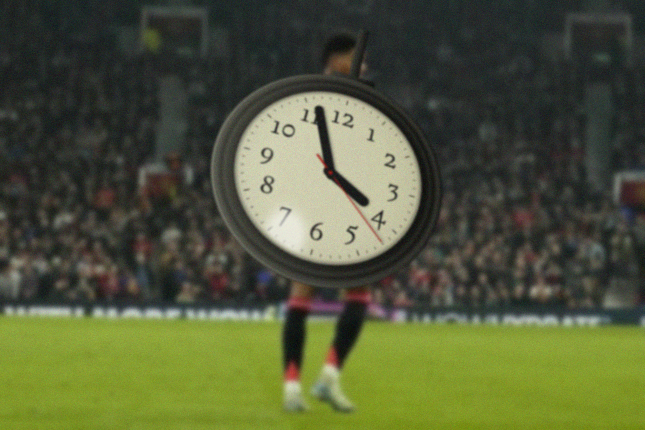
3.56.22
